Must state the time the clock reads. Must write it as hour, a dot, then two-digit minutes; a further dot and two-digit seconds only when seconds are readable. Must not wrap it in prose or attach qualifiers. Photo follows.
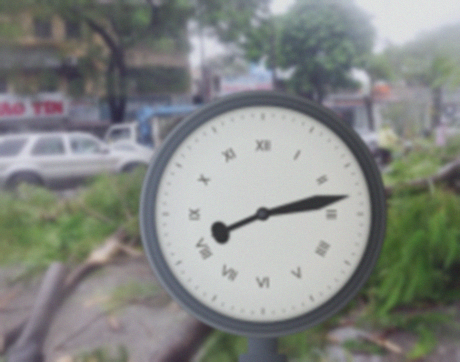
8.13
